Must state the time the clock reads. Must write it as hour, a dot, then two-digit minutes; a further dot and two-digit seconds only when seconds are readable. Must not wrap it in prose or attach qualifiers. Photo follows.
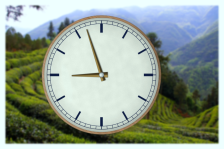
8.57
